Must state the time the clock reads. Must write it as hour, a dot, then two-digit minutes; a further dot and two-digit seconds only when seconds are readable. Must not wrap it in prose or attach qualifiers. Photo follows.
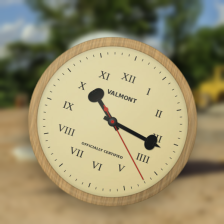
10.16.22
